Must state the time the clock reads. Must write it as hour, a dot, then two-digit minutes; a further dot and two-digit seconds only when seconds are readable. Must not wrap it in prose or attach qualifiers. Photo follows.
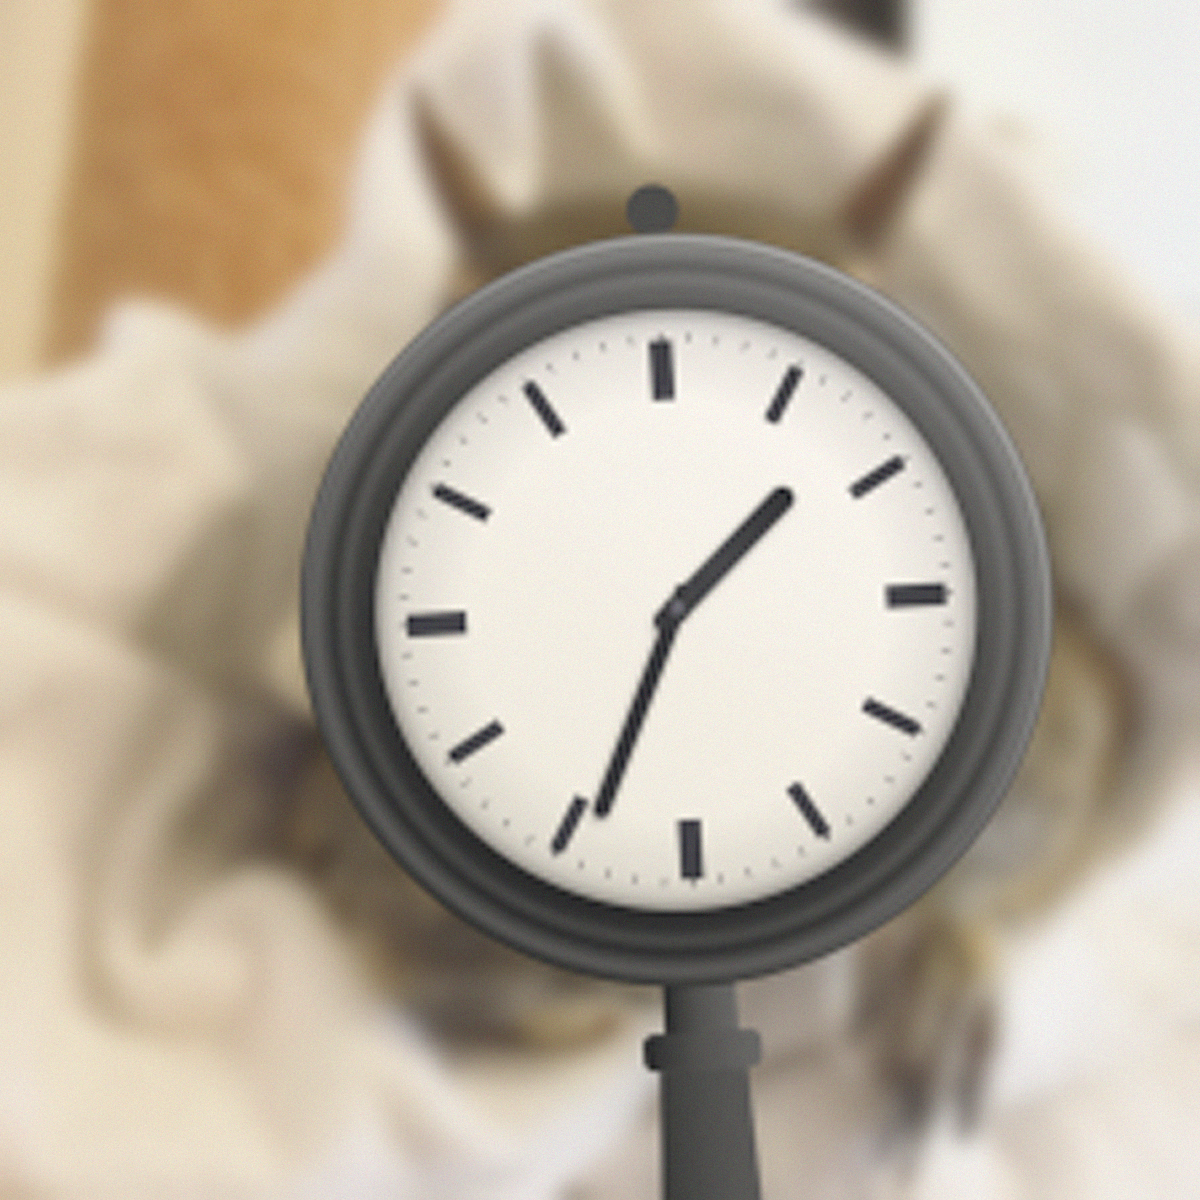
1.34
